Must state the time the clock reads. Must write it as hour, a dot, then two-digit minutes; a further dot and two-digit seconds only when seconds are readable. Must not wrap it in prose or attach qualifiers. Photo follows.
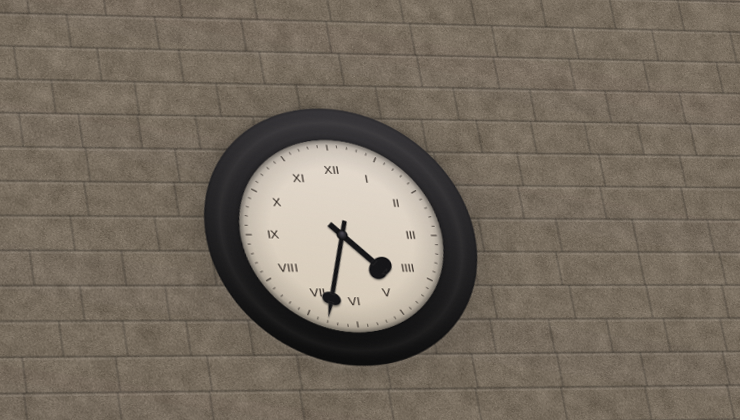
4.33
